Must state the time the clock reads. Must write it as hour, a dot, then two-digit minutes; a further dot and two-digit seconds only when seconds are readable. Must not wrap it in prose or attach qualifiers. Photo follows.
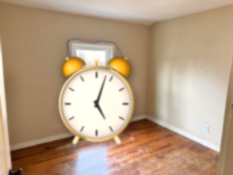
5.03
